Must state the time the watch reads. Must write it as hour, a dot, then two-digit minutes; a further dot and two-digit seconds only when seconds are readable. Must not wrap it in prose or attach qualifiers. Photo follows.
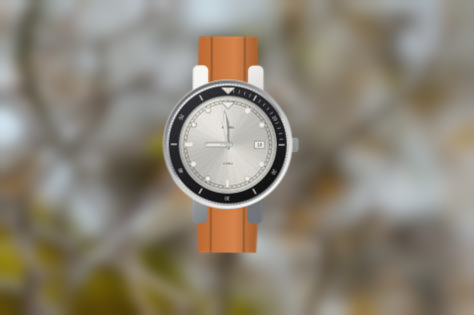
8.59
